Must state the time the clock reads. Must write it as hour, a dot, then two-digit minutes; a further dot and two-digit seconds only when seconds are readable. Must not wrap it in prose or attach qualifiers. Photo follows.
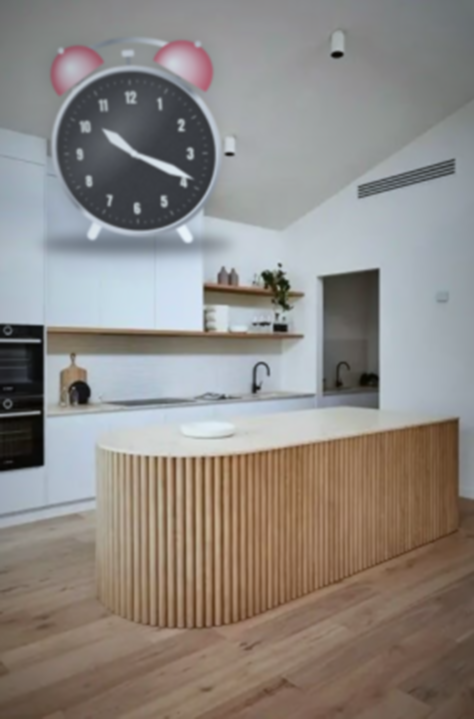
10.19
